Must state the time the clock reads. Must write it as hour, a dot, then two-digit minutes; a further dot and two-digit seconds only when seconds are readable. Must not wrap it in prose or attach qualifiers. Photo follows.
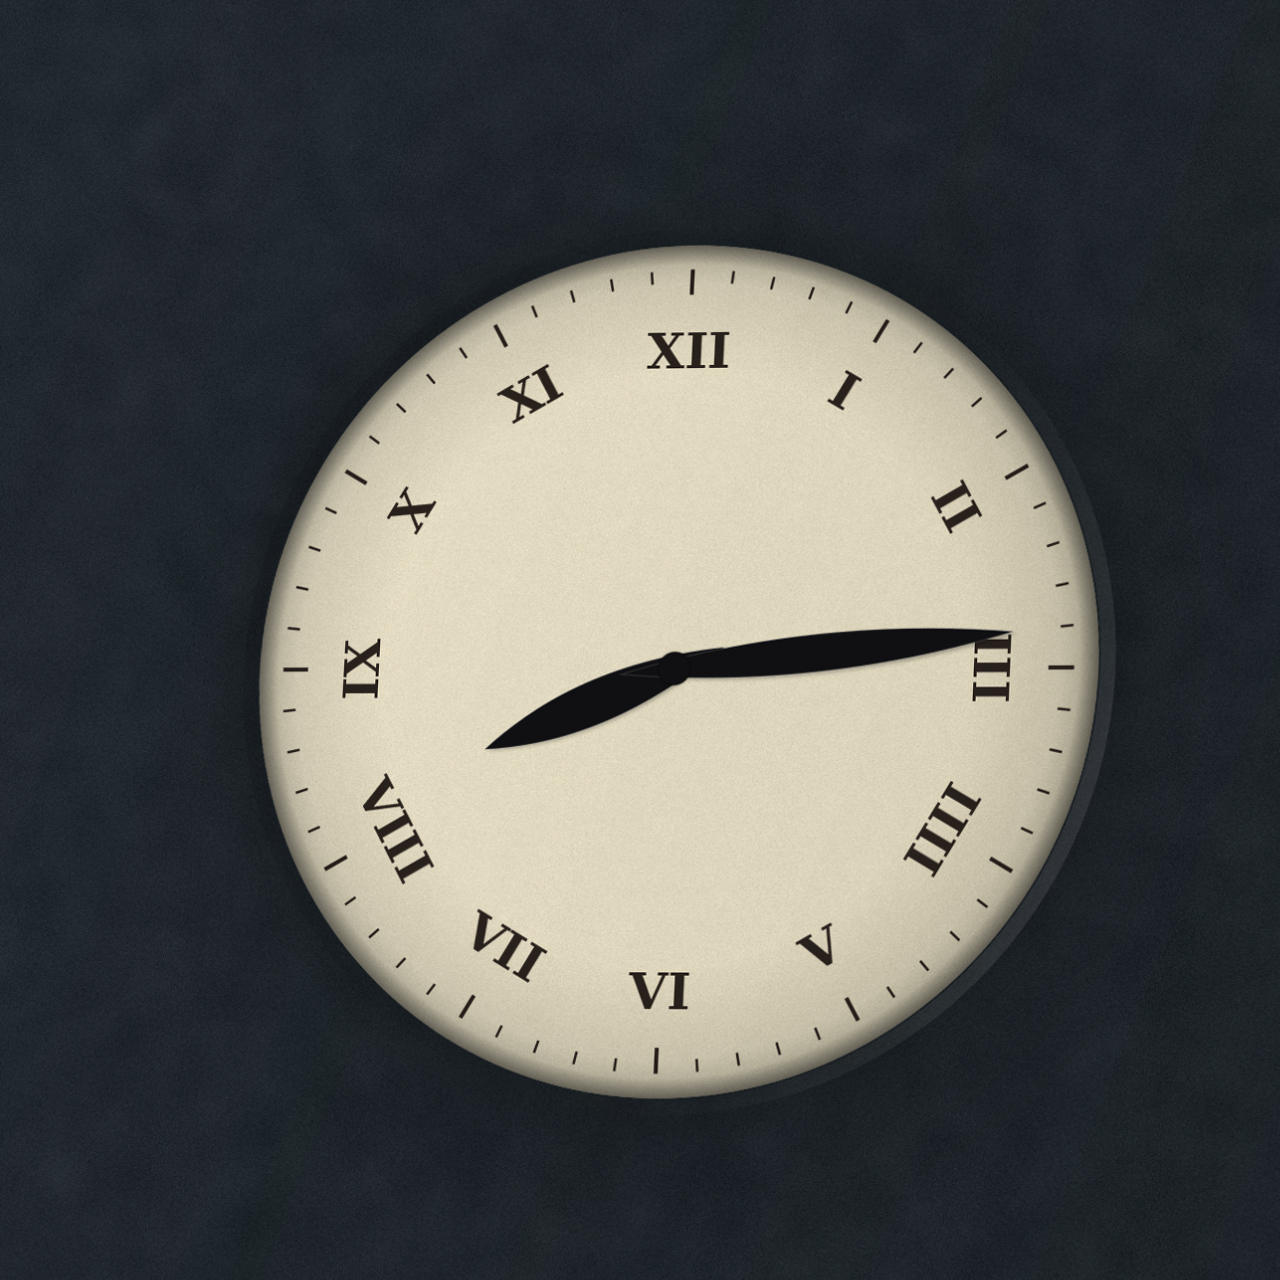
8.14
